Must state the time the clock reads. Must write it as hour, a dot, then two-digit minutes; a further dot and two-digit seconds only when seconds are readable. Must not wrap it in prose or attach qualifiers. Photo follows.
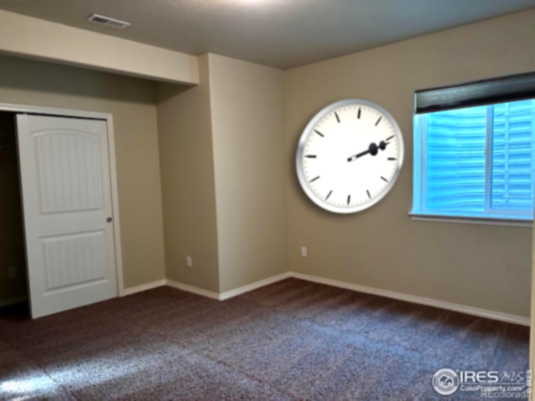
2.11
